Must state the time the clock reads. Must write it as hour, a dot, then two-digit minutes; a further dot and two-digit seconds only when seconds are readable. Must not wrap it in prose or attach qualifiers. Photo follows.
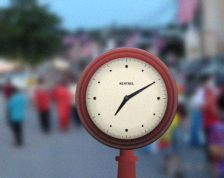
7.10
